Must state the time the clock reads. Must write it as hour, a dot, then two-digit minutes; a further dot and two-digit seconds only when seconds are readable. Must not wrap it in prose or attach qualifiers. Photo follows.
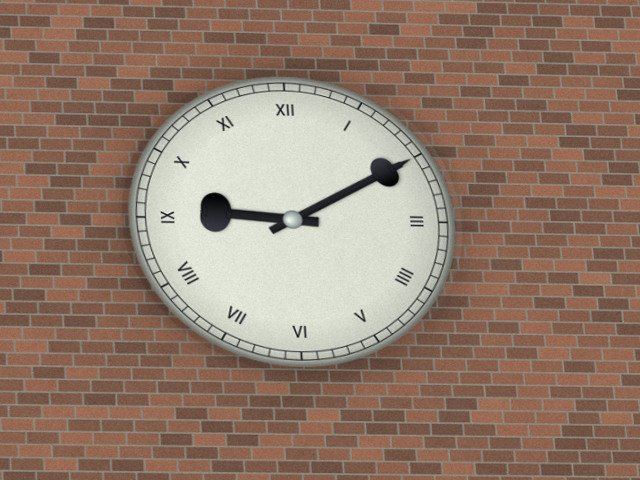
9.10
